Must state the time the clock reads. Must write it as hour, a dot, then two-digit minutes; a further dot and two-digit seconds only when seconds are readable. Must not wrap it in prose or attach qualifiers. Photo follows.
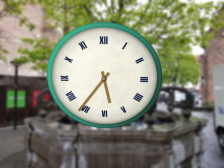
5.36
